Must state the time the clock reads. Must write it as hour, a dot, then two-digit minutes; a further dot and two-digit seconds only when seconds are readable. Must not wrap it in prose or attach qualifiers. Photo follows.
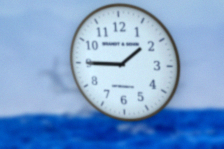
1.45
